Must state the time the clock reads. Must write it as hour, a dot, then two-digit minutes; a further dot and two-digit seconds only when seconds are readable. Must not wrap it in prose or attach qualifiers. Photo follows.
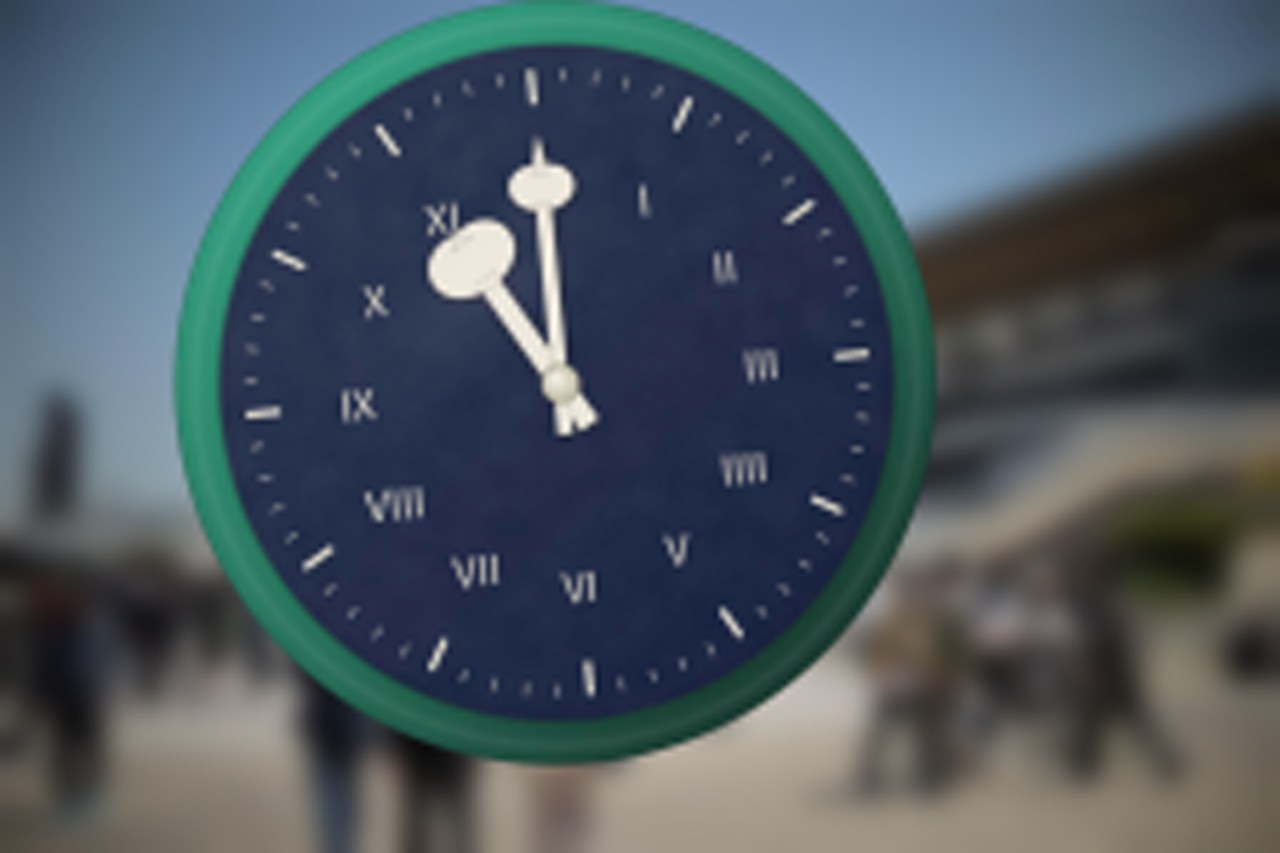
11.00
